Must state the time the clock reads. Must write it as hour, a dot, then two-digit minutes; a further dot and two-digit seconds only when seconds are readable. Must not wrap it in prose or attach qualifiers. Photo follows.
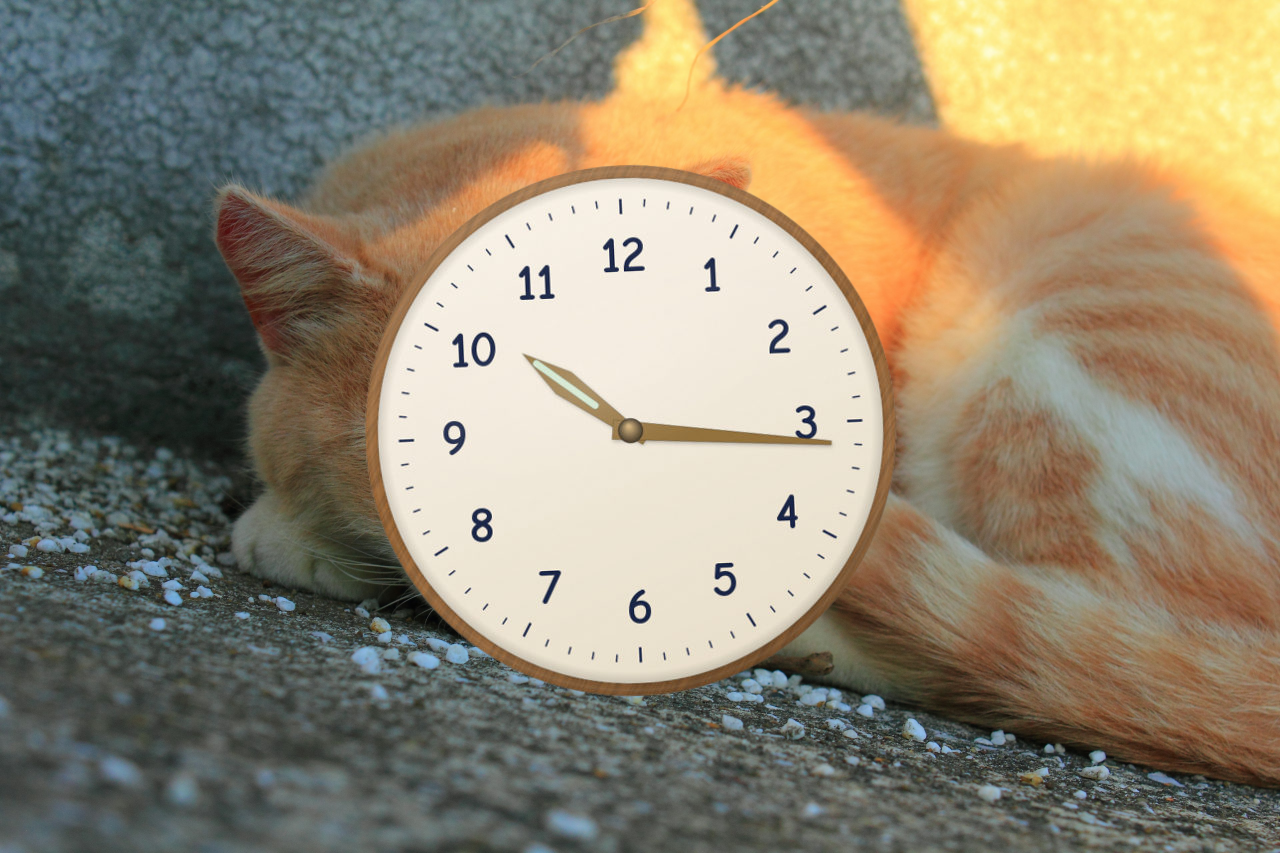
10.16
